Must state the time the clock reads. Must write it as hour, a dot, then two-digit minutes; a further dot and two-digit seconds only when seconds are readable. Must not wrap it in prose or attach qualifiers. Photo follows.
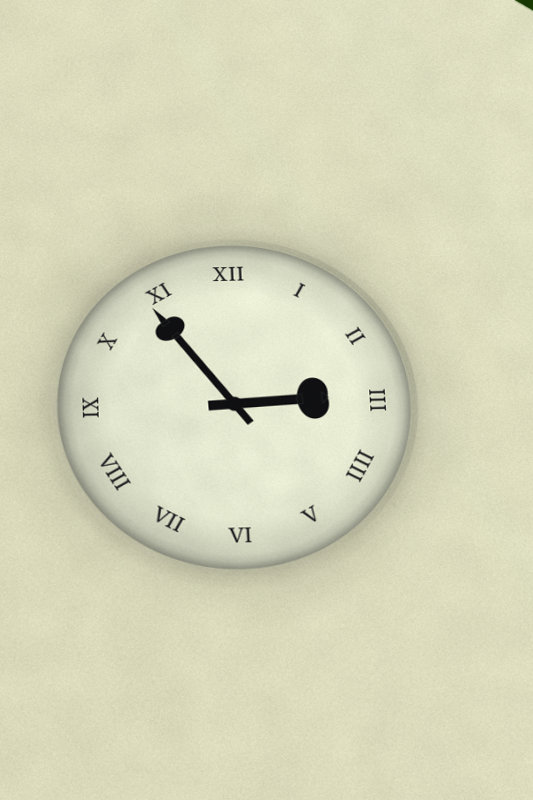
2.54
